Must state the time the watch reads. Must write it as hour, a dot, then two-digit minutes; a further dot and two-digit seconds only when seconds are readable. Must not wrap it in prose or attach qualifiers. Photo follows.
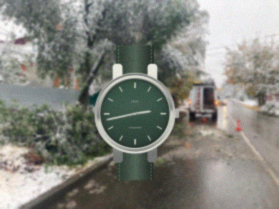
2.43
